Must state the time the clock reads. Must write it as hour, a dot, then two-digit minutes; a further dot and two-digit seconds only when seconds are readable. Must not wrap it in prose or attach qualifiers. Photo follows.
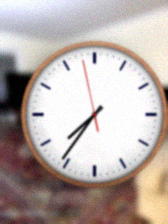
7.35.58
